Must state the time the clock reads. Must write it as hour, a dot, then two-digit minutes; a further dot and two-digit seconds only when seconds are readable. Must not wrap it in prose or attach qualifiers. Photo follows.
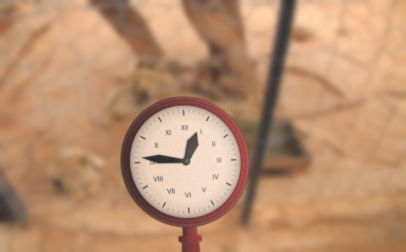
12.46
